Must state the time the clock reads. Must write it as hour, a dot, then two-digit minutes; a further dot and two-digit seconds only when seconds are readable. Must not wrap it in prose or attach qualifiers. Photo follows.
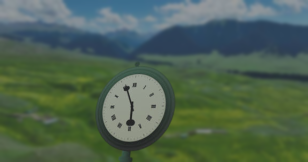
5.56
